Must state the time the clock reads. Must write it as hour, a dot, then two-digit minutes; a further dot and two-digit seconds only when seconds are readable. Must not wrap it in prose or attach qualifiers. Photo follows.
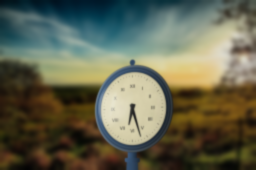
6.27
